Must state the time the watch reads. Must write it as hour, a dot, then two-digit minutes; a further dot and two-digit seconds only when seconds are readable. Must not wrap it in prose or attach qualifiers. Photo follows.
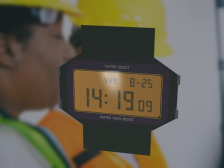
14.19.09
